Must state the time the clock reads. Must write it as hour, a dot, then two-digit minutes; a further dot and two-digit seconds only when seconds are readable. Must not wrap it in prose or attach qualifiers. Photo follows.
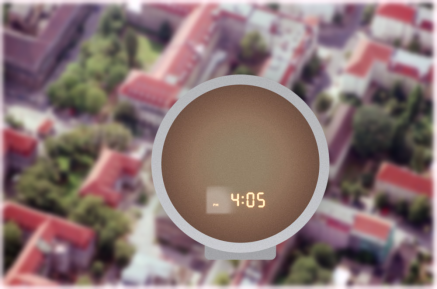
4.05
